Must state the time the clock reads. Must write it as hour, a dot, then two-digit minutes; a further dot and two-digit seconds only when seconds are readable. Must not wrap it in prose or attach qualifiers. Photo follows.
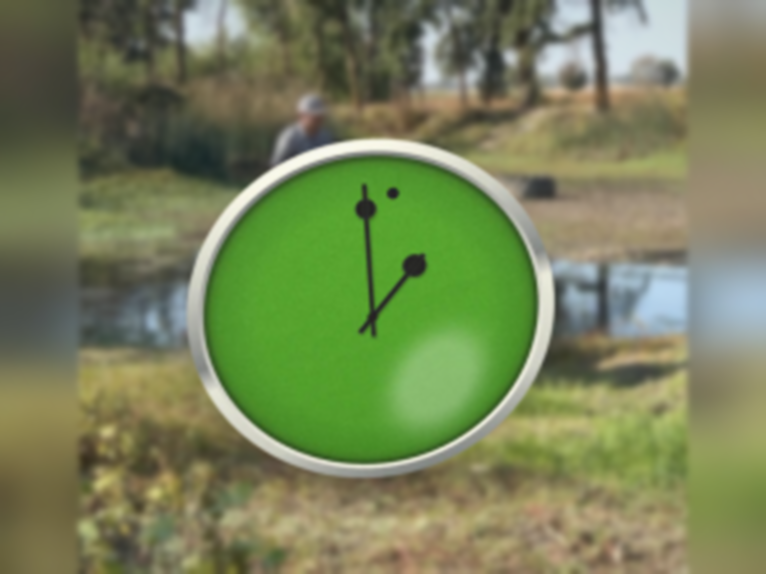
12.58
